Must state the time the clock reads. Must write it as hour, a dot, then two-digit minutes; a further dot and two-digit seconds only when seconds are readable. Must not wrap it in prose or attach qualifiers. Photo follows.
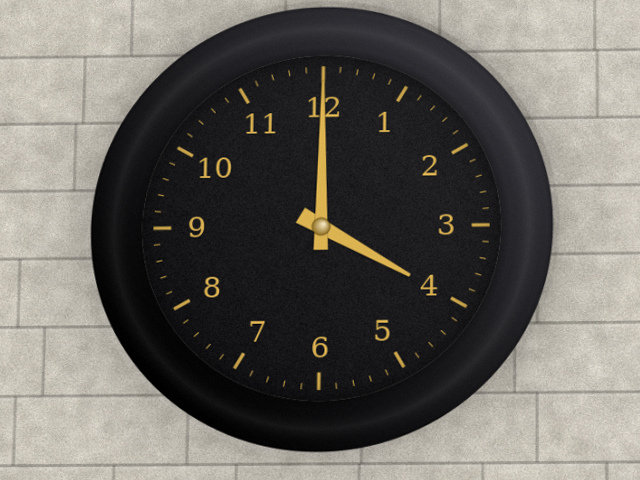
4.00
